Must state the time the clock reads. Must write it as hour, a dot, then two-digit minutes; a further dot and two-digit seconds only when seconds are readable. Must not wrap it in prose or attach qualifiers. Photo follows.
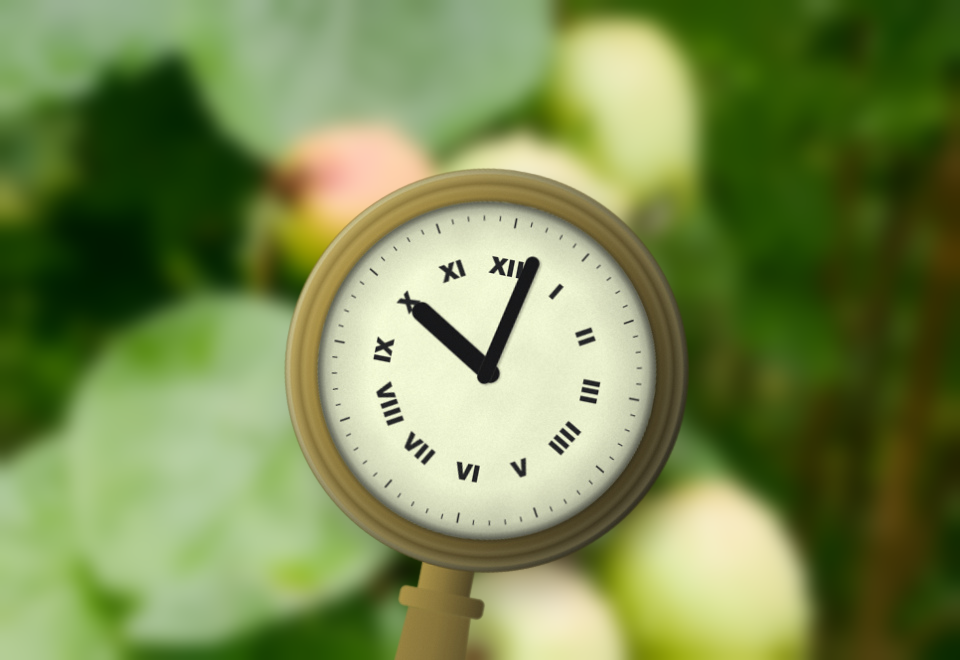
10.02
